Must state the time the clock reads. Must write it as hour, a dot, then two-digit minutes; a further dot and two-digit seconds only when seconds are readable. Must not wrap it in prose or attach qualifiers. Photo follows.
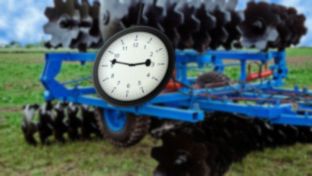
2.47
